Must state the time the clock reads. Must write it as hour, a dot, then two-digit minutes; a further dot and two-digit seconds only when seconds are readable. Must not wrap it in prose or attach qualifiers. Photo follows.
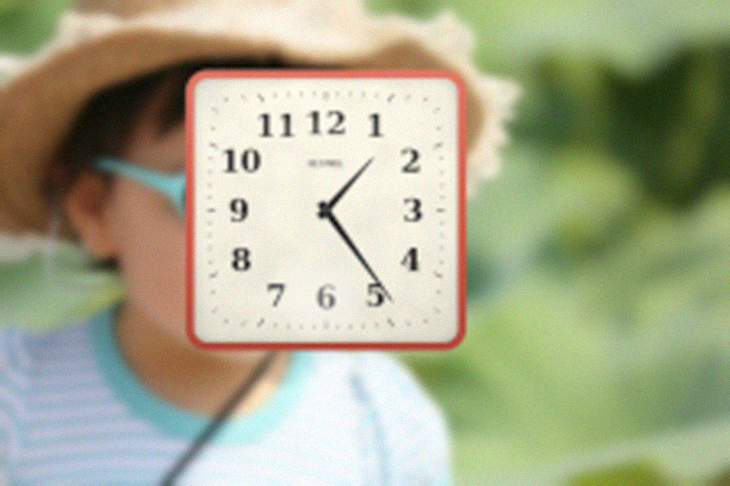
1.24
